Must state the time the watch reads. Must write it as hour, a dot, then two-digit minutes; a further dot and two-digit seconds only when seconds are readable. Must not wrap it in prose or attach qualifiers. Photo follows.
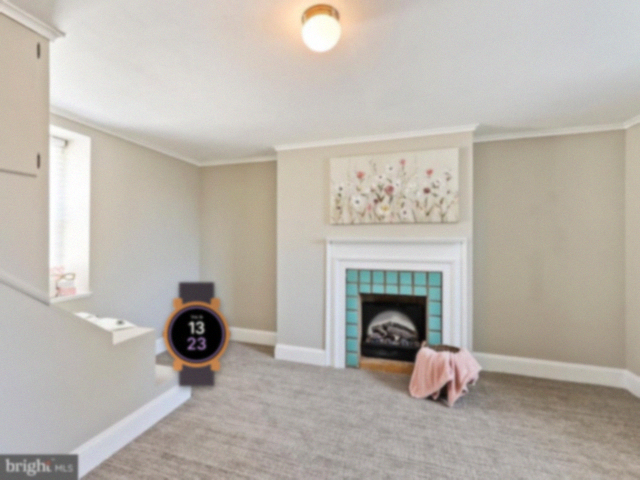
13.23
